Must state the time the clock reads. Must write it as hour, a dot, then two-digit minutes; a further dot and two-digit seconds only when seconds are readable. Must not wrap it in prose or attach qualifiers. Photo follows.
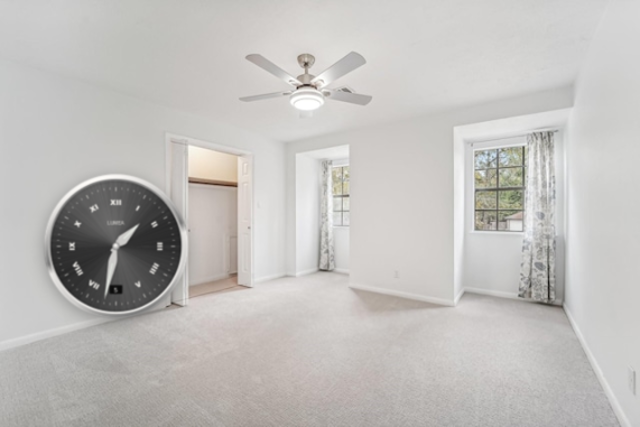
1.32
